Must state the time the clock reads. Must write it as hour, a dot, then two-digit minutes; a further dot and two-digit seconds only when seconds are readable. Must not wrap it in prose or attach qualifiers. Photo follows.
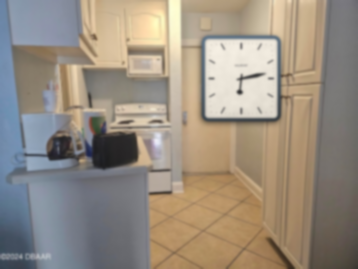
6.13
